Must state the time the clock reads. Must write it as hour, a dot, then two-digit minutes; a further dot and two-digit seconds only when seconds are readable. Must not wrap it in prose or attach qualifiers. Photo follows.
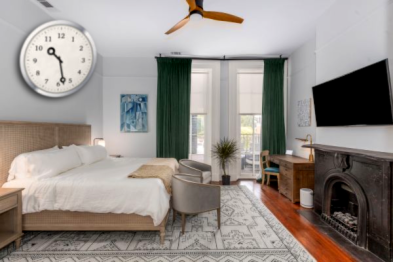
10.28
